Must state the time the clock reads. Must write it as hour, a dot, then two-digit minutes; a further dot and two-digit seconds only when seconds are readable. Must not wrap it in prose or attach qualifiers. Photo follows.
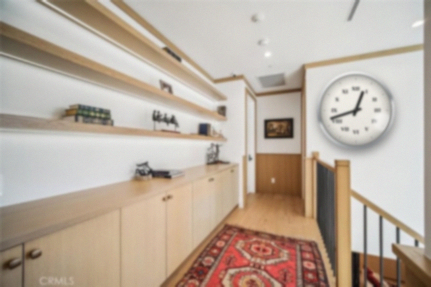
12.42
